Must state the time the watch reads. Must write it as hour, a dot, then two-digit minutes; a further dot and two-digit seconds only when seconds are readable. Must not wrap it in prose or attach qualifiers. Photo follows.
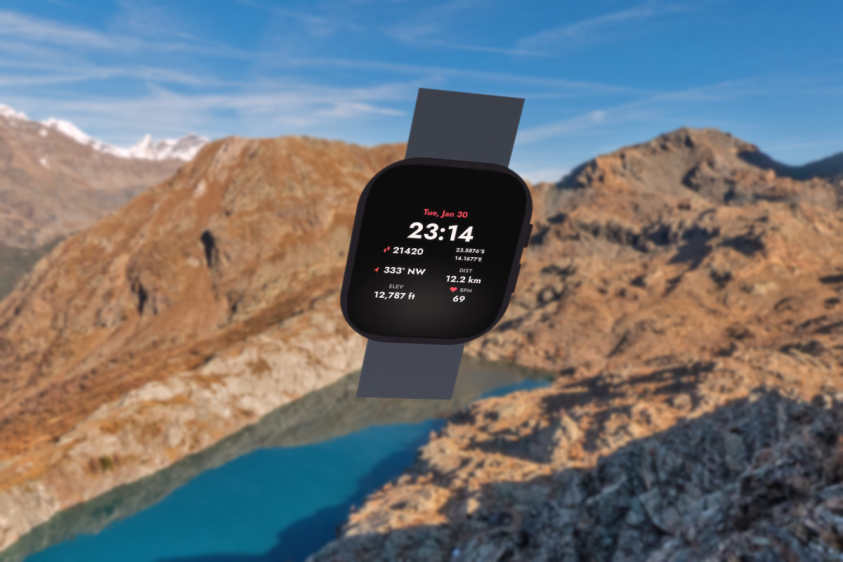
23.14
